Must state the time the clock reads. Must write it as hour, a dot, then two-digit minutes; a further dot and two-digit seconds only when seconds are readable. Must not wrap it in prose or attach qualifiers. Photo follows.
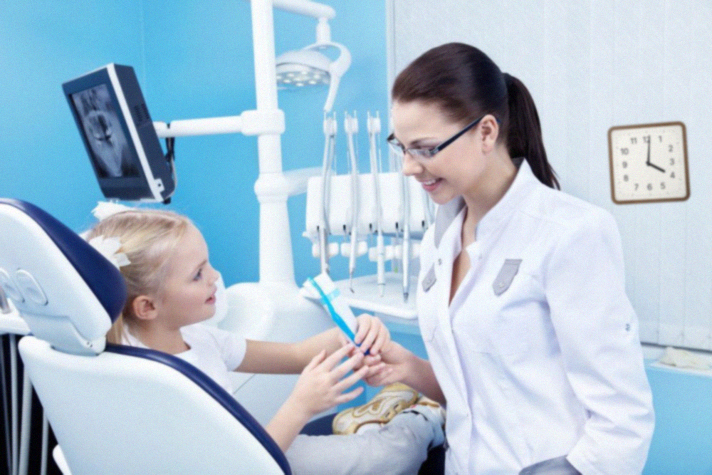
4.01
